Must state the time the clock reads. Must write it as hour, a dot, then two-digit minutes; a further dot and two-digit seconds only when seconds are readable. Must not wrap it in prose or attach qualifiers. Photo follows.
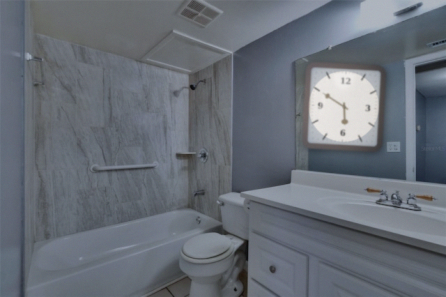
5.50
